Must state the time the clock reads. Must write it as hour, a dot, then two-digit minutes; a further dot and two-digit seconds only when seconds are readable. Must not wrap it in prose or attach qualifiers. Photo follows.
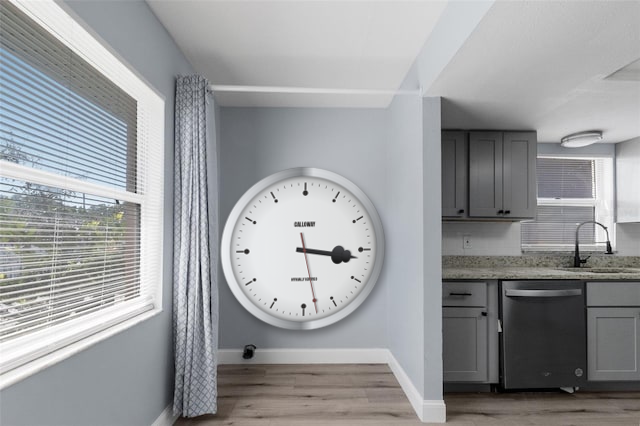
3.16.28
